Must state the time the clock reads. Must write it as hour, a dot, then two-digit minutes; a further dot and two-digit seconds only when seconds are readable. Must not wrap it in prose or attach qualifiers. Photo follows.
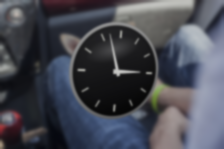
2.57
